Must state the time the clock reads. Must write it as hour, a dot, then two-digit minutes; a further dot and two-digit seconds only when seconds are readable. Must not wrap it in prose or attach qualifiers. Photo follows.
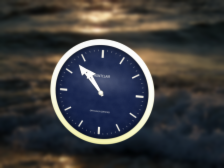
10.53
